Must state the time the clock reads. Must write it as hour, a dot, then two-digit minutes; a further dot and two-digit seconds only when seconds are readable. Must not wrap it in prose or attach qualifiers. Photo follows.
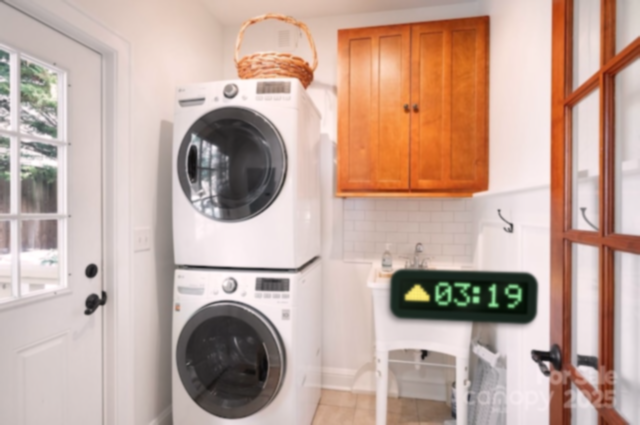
3.19
